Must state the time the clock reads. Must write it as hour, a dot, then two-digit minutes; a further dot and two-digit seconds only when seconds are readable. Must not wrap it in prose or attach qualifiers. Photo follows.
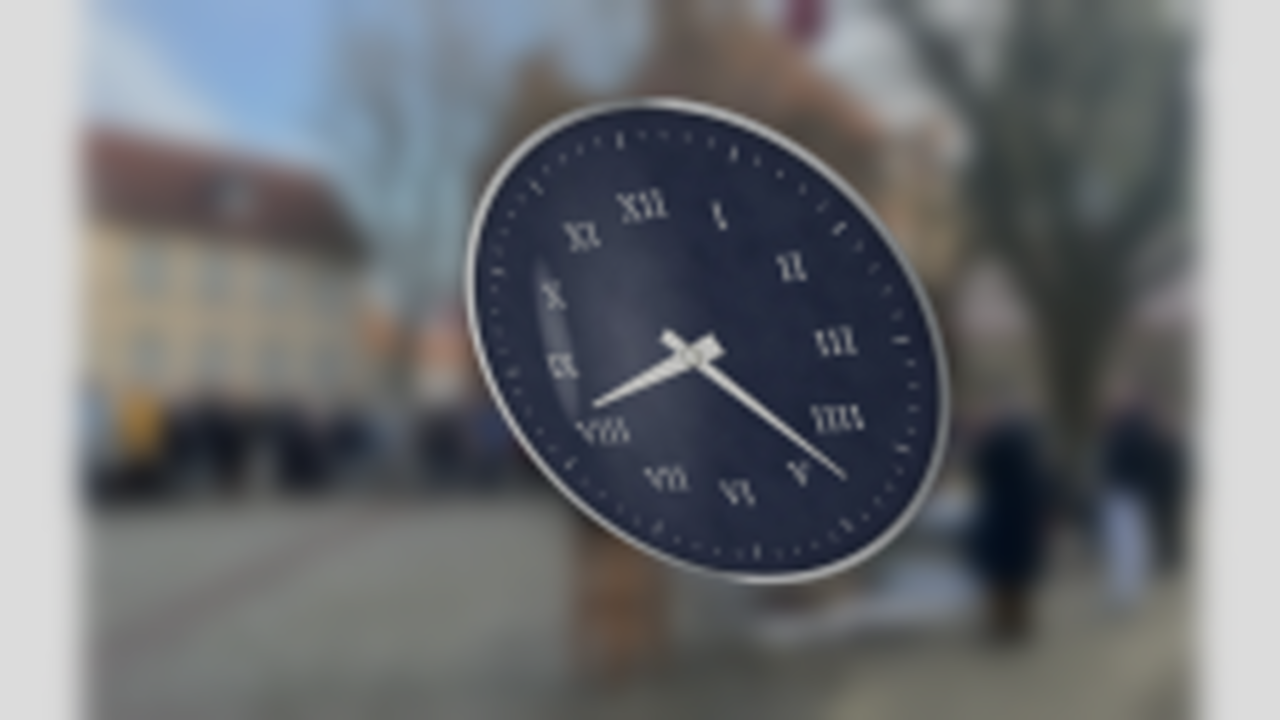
8.23
